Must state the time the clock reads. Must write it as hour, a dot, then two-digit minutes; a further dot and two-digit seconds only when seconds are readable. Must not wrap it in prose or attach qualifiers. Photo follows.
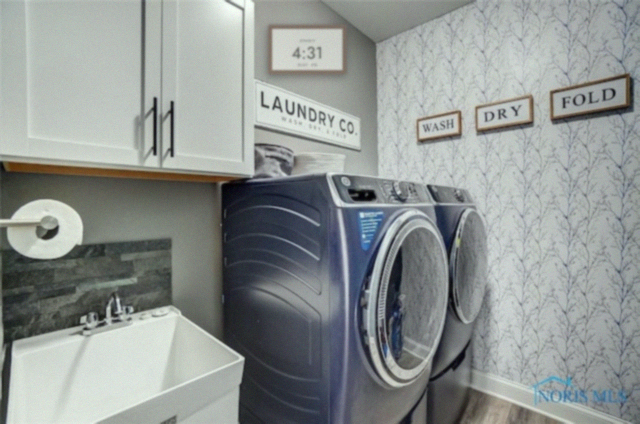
4.31
